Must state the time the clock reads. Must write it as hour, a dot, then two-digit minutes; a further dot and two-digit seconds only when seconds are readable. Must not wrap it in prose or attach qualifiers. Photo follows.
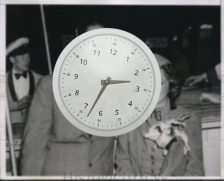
2.33
